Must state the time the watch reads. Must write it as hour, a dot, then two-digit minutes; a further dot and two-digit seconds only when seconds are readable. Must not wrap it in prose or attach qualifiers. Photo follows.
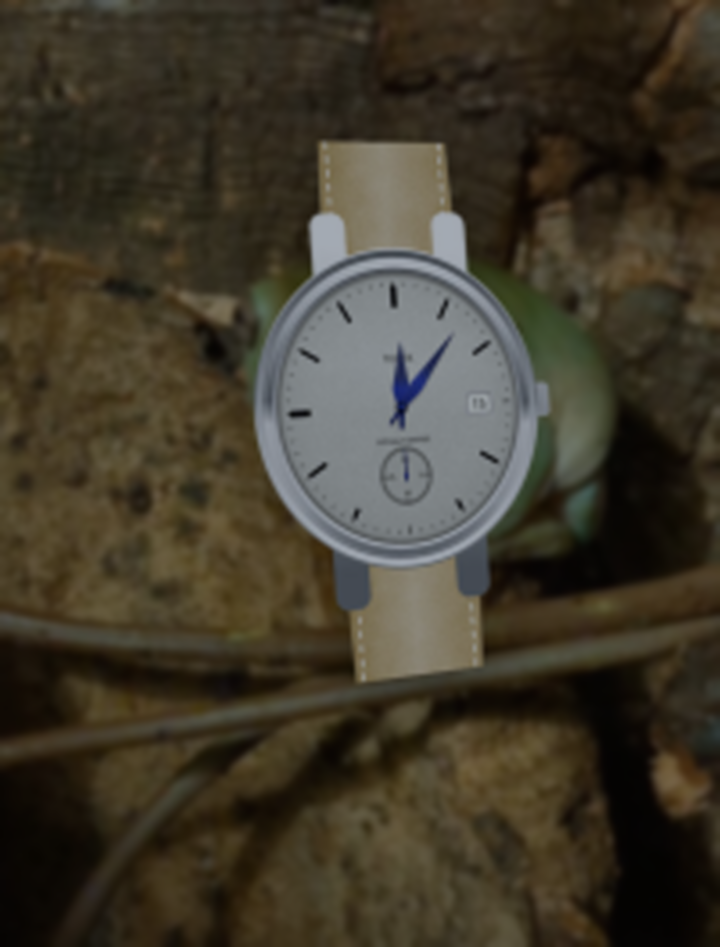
12.07
